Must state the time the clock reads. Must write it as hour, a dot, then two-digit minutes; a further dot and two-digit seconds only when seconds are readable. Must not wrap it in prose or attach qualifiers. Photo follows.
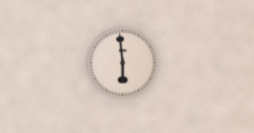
5.59
